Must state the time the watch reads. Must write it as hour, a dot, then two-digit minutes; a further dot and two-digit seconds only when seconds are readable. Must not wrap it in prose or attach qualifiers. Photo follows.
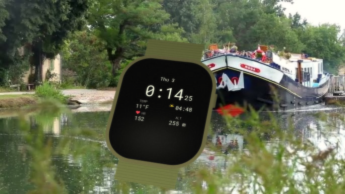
0.14
